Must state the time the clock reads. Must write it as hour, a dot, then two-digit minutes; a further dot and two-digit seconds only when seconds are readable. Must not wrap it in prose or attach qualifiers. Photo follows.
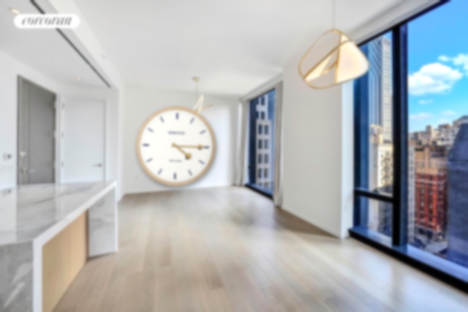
4.15
